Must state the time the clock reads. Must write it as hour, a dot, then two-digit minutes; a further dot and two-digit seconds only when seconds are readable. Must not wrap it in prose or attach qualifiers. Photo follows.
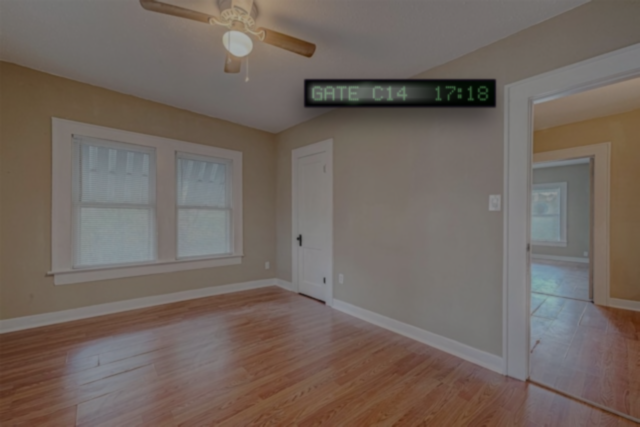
17.18
